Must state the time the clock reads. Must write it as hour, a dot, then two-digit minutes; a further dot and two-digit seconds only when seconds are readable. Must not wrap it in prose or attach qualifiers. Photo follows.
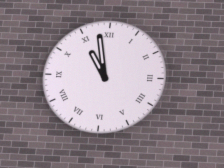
10.58
